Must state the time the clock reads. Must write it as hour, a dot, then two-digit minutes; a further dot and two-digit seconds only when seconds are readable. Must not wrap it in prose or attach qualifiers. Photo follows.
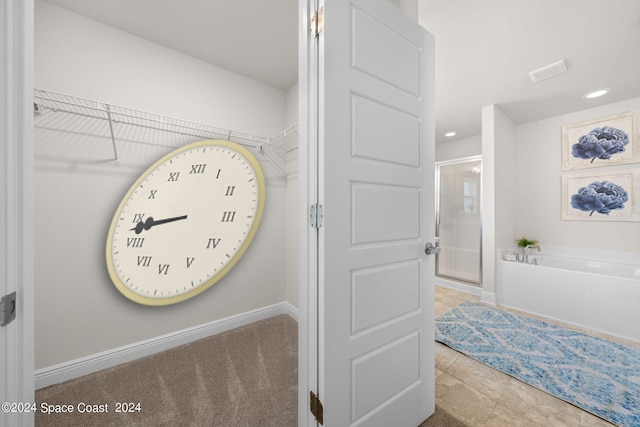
8.43
